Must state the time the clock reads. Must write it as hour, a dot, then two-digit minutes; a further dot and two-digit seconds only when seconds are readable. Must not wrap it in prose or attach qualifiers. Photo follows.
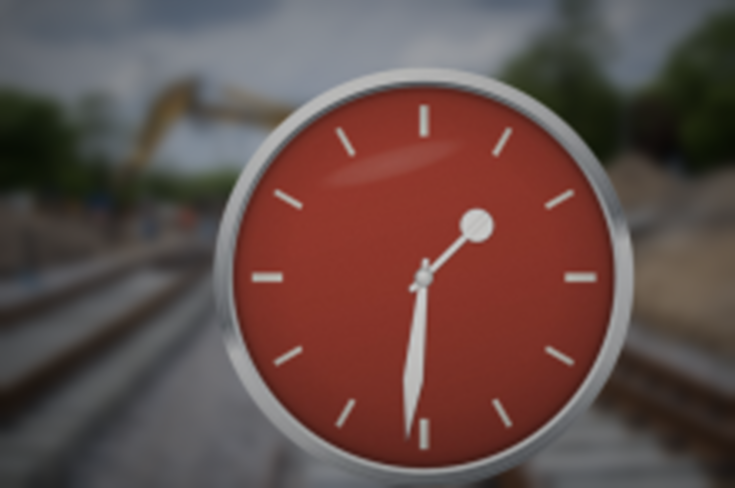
1.31
